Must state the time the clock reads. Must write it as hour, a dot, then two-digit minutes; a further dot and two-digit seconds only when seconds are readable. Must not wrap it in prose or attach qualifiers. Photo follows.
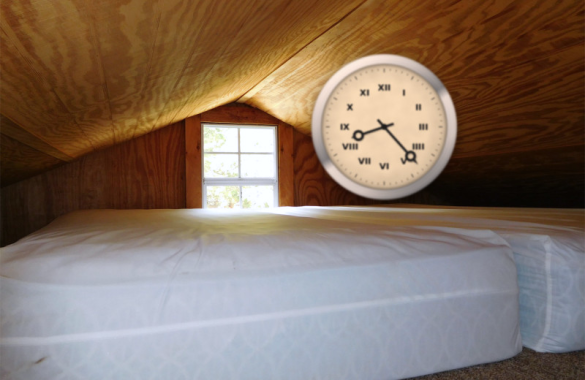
8.23
